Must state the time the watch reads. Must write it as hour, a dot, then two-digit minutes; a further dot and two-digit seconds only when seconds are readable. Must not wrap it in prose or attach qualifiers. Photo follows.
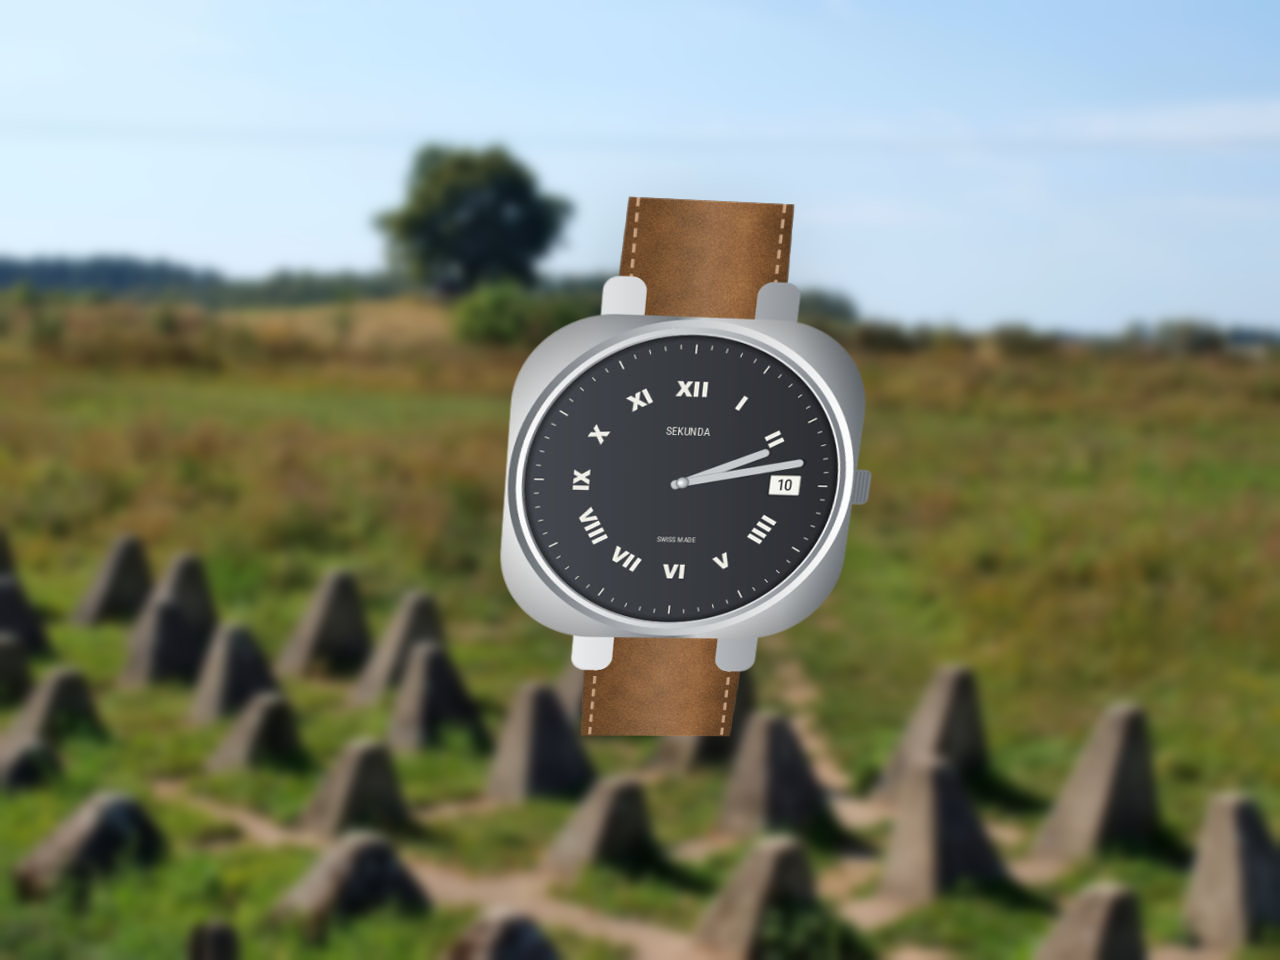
2.13
